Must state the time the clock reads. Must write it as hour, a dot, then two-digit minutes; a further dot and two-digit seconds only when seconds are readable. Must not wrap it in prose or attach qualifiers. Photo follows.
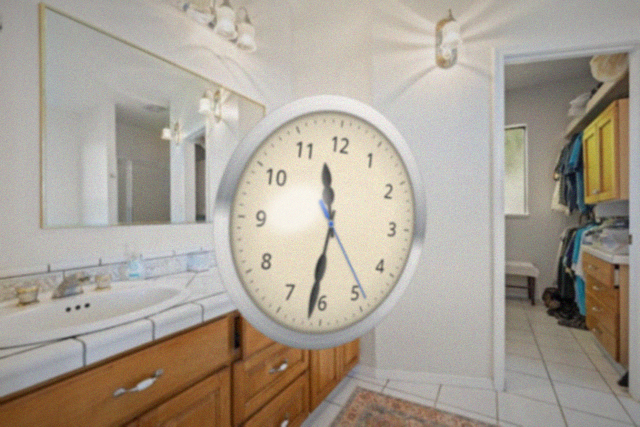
11.31.24
